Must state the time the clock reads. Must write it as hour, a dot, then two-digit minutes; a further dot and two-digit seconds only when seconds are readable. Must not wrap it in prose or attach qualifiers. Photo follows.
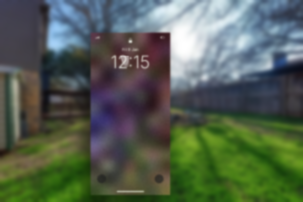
12.15
